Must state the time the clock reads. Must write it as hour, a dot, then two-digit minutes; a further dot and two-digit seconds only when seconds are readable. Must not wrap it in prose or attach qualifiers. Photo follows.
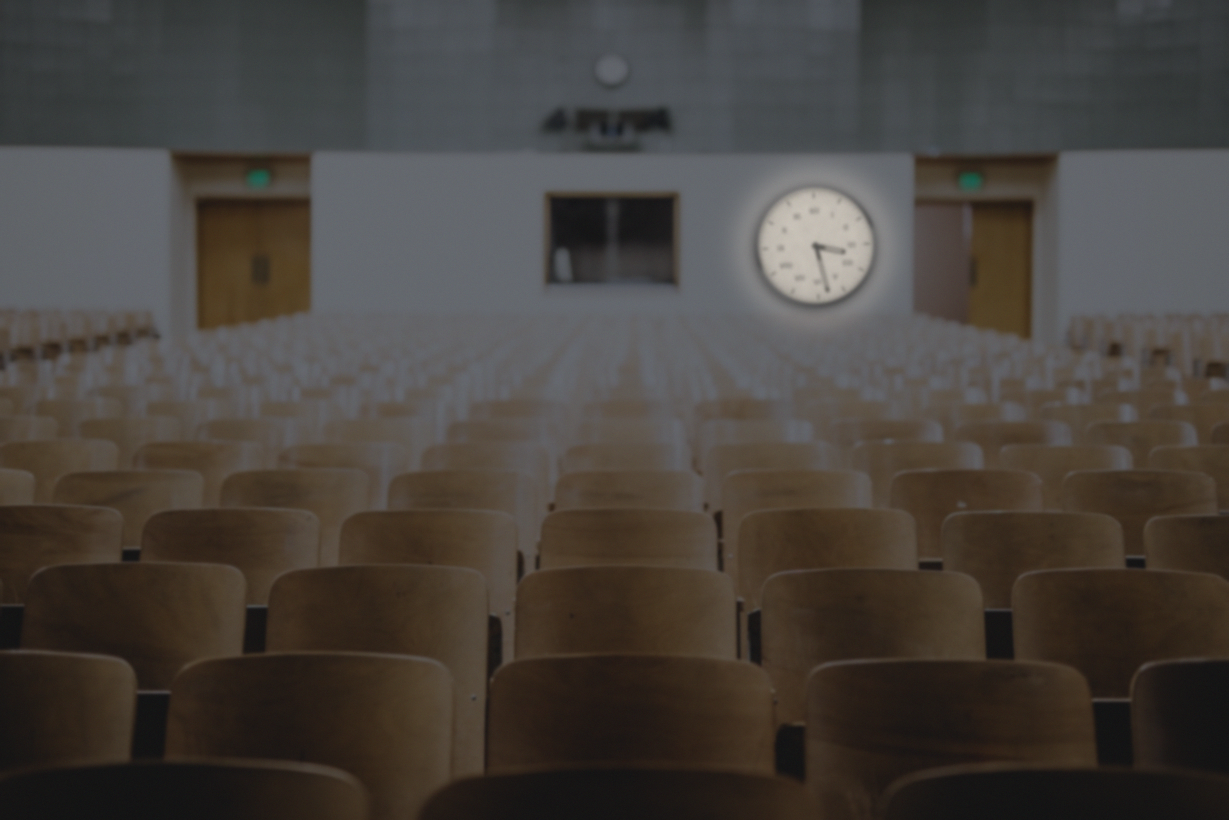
3.28
